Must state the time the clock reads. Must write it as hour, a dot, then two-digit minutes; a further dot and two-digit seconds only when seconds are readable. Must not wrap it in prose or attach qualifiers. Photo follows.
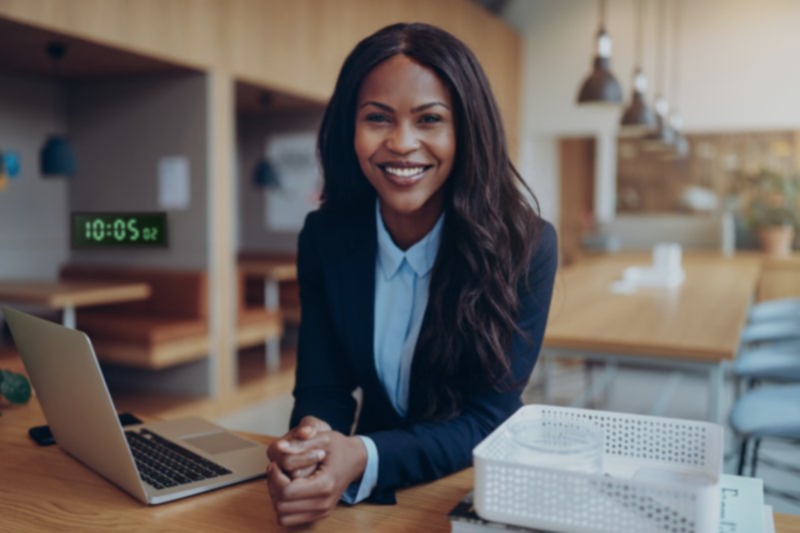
10.05
